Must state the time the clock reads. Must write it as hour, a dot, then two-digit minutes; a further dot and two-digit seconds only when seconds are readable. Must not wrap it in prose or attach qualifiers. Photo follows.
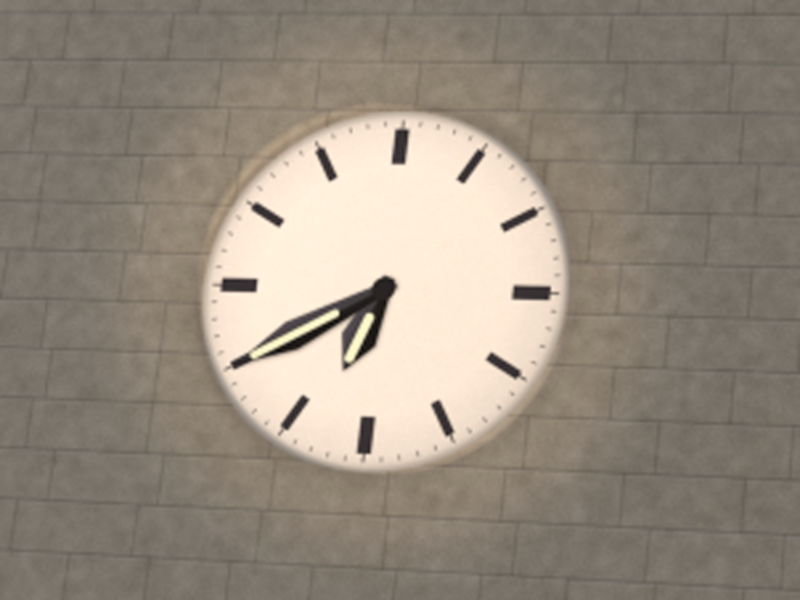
6.40
